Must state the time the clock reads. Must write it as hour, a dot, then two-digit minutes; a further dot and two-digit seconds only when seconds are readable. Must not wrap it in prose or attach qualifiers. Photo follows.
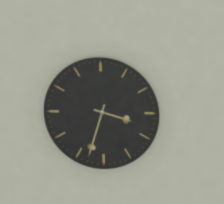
3.33
